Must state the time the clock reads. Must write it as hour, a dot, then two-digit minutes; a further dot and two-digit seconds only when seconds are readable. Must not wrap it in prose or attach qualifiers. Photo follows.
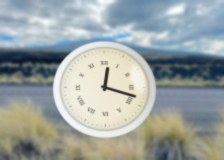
12.18
